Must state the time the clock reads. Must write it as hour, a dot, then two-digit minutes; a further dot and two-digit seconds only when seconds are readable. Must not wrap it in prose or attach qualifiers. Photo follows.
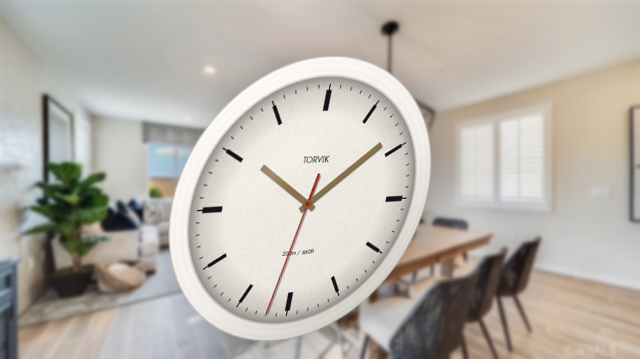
10.08.32
